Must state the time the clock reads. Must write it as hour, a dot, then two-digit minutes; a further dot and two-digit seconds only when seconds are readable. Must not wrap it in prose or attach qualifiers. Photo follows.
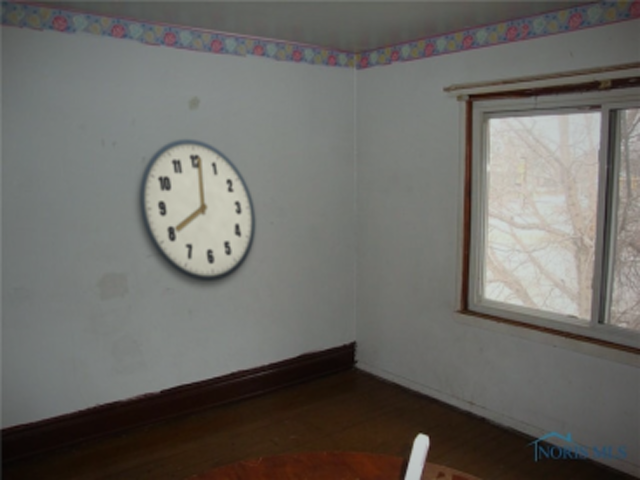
8.01
